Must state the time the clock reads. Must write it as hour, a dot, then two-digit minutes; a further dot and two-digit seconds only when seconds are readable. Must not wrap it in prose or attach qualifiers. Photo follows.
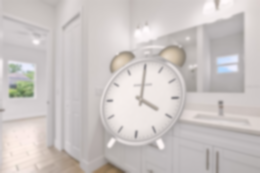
4.00
